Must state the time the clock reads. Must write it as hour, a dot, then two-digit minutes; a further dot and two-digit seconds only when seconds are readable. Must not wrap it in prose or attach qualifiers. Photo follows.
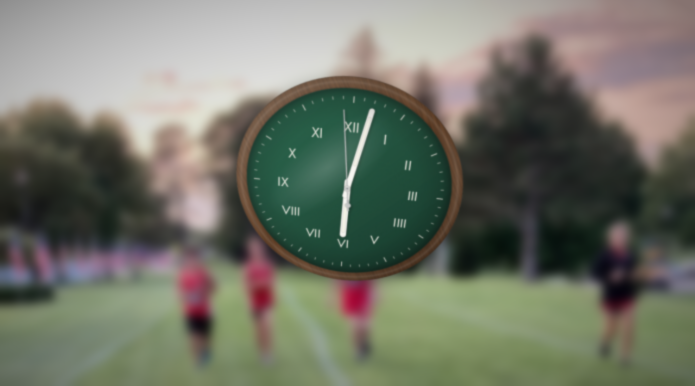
6.01.59
